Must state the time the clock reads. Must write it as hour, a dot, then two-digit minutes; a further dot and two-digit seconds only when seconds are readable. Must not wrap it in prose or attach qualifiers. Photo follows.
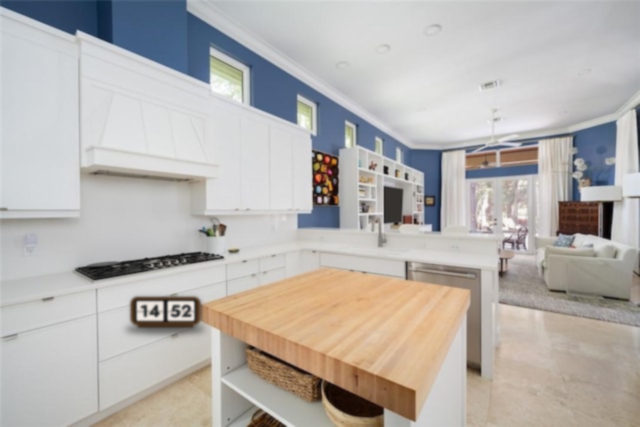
14.52
